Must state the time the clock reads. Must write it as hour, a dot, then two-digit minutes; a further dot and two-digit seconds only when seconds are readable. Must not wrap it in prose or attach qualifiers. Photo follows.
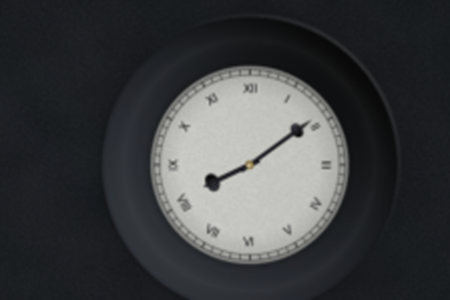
8.09
